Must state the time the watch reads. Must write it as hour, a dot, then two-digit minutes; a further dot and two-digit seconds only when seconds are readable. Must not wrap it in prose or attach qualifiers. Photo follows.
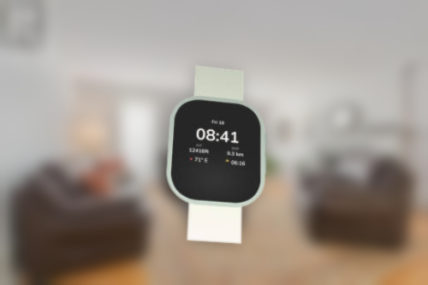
8.41
